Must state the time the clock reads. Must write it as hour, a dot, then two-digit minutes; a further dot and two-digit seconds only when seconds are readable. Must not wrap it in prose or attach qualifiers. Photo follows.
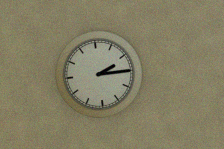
2.15
